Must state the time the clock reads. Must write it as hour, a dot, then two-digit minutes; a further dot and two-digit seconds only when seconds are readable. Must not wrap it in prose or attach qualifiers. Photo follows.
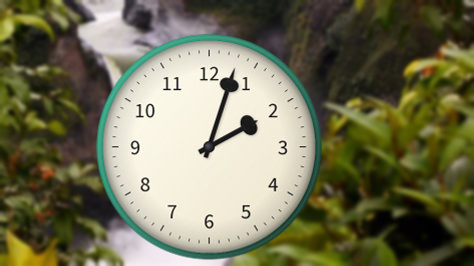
2.03
